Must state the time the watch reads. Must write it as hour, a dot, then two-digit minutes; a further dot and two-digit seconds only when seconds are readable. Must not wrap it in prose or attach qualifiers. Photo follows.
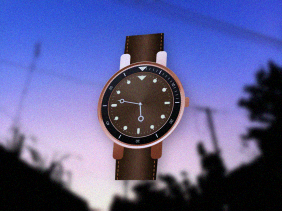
5.47
